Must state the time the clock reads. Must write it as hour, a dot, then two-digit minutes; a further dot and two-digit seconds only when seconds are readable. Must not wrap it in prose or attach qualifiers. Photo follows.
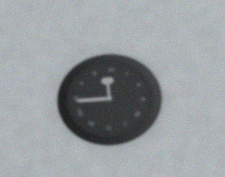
11.44
